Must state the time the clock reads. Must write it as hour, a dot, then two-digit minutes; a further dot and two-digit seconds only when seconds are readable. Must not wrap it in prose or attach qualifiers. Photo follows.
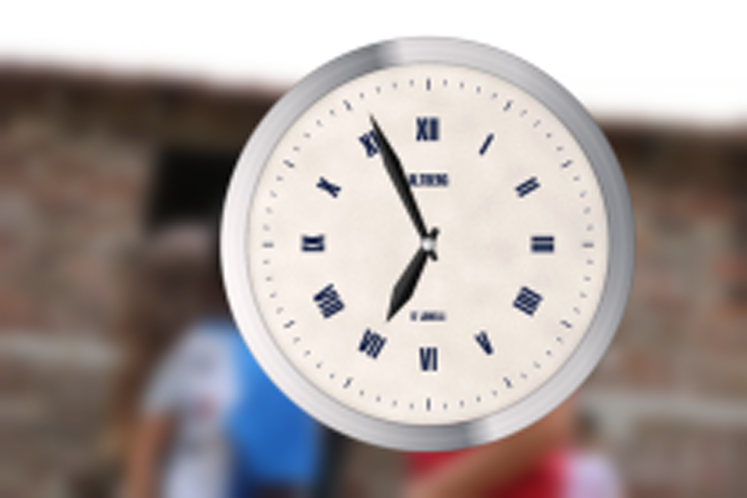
6.56
